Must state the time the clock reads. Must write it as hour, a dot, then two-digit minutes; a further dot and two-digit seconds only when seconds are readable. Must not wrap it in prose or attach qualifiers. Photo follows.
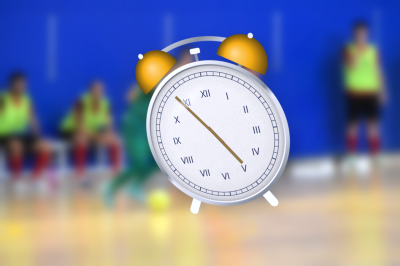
4.54
